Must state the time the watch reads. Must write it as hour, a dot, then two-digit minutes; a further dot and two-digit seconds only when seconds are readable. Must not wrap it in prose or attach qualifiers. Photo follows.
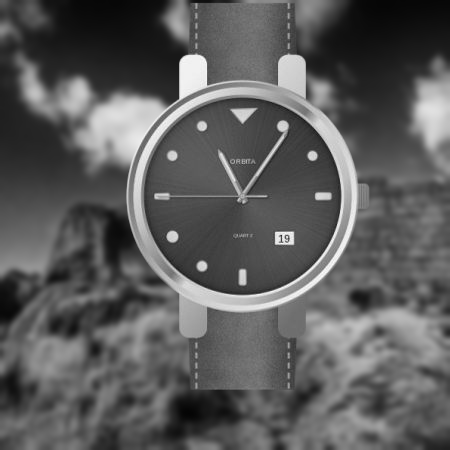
11.05.45
